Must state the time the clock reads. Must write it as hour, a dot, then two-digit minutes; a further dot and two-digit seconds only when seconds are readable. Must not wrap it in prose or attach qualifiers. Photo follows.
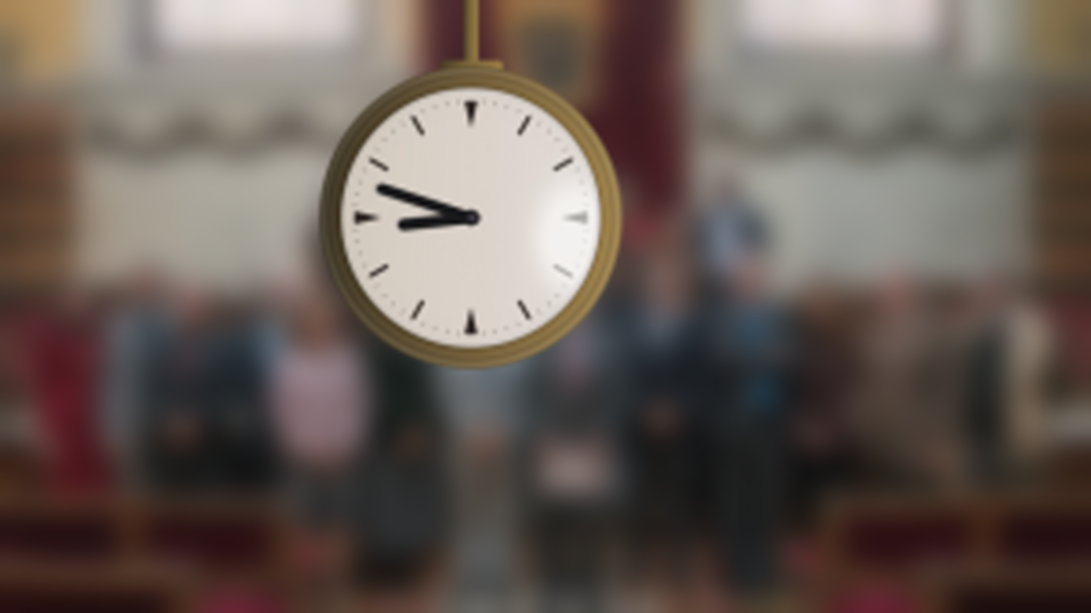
8.48
